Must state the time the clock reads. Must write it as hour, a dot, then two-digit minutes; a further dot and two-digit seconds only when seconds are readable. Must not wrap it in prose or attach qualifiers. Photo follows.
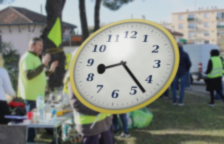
8.23
